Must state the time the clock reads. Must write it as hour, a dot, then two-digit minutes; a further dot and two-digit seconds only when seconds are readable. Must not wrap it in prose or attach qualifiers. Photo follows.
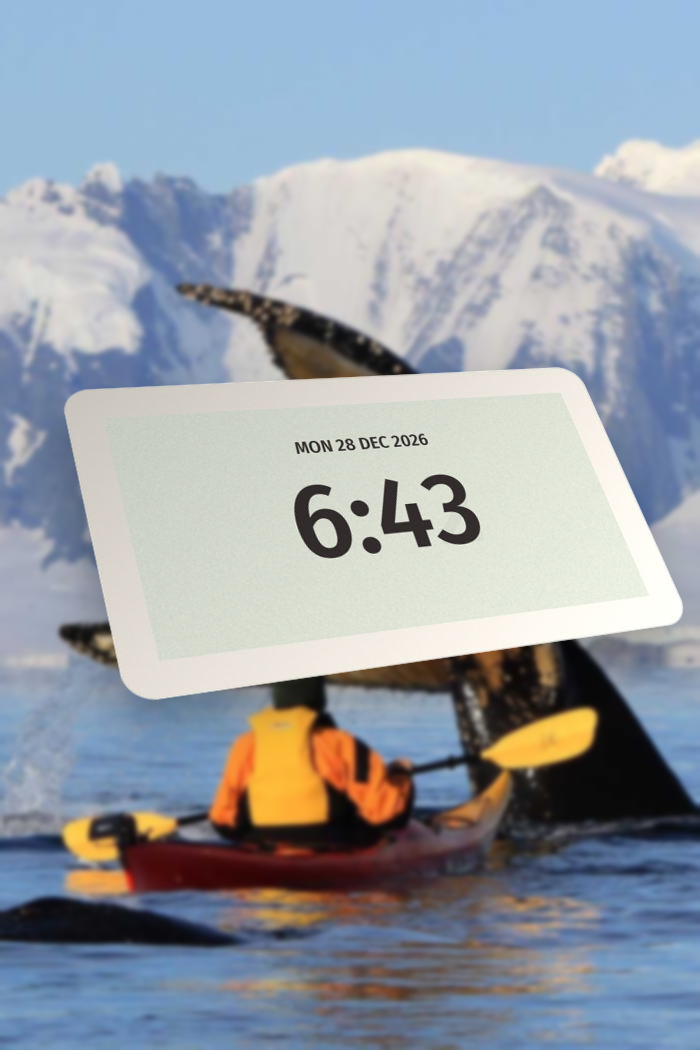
6.43
